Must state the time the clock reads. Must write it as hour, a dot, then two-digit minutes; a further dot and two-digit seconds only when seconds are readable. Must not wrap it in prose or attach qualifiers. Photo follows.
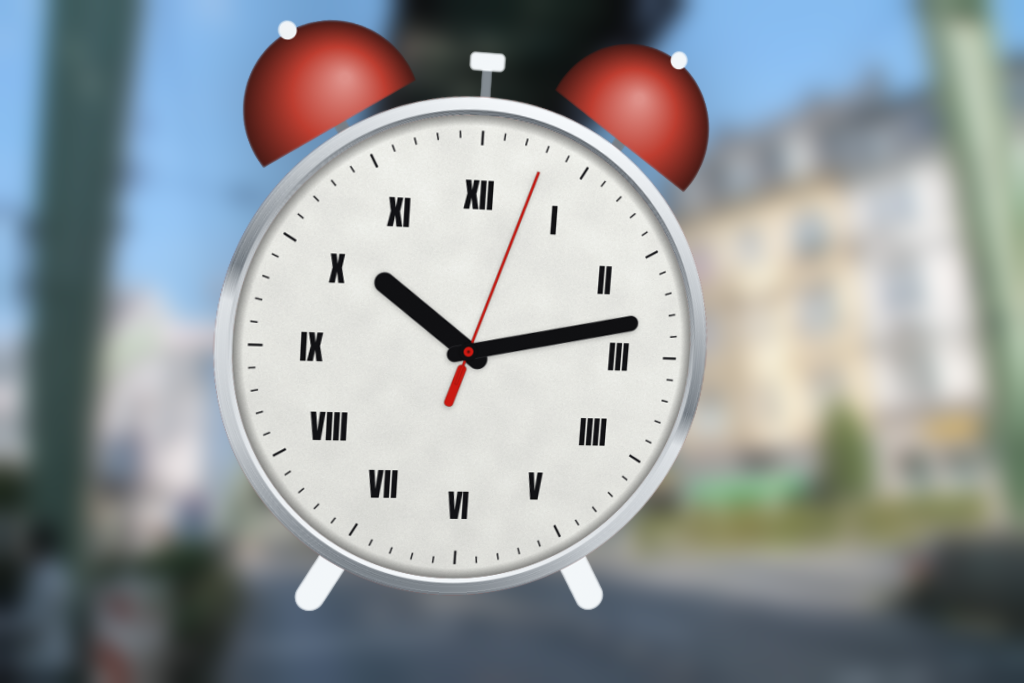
10.13.03
